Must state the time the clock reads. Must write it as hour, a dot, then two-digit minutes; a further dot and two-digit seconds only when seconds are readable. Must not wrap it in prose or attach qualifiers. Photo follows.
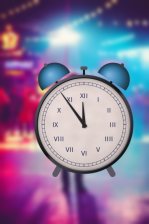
11.54
